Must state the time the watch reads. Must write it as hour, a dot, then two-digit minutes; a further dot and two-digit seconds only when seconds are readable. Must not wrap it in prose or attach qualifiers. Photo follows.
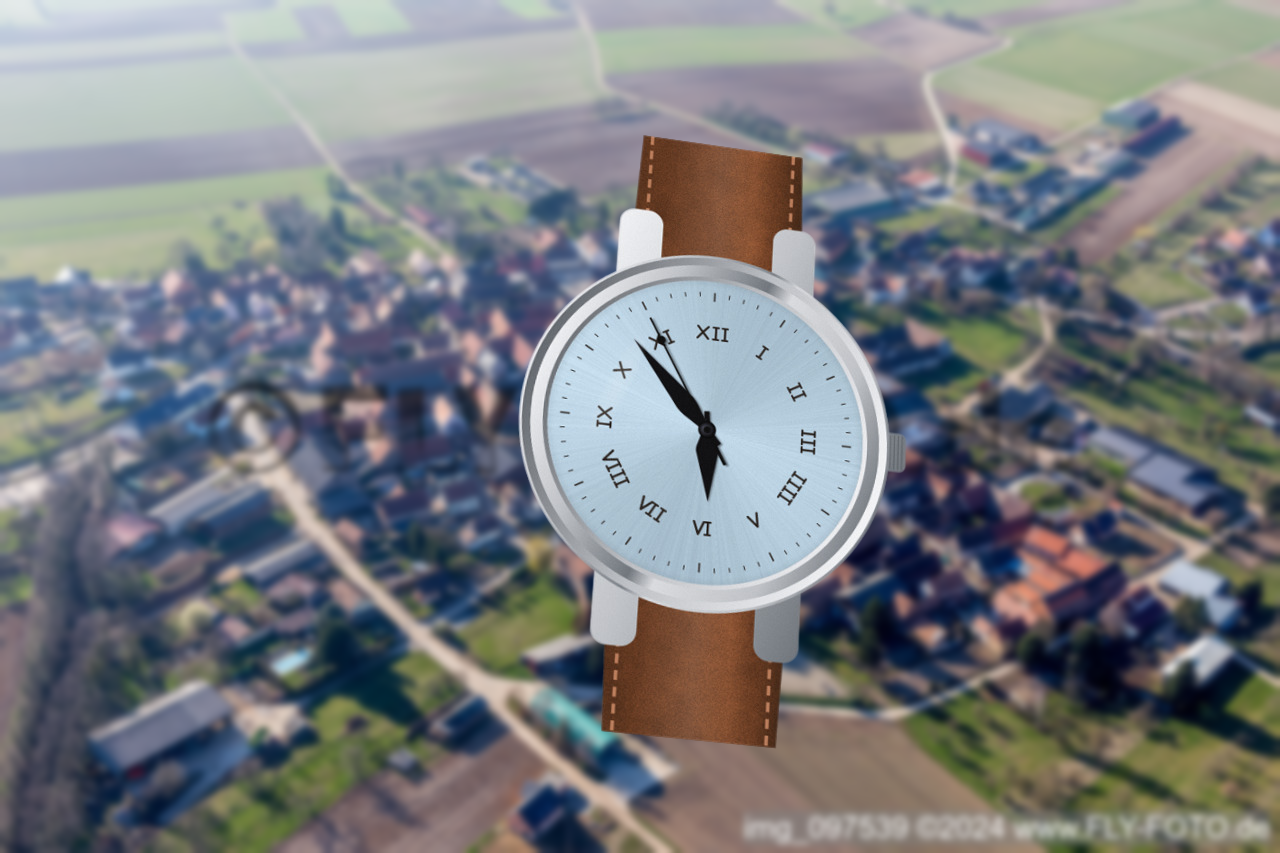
5.52.55
